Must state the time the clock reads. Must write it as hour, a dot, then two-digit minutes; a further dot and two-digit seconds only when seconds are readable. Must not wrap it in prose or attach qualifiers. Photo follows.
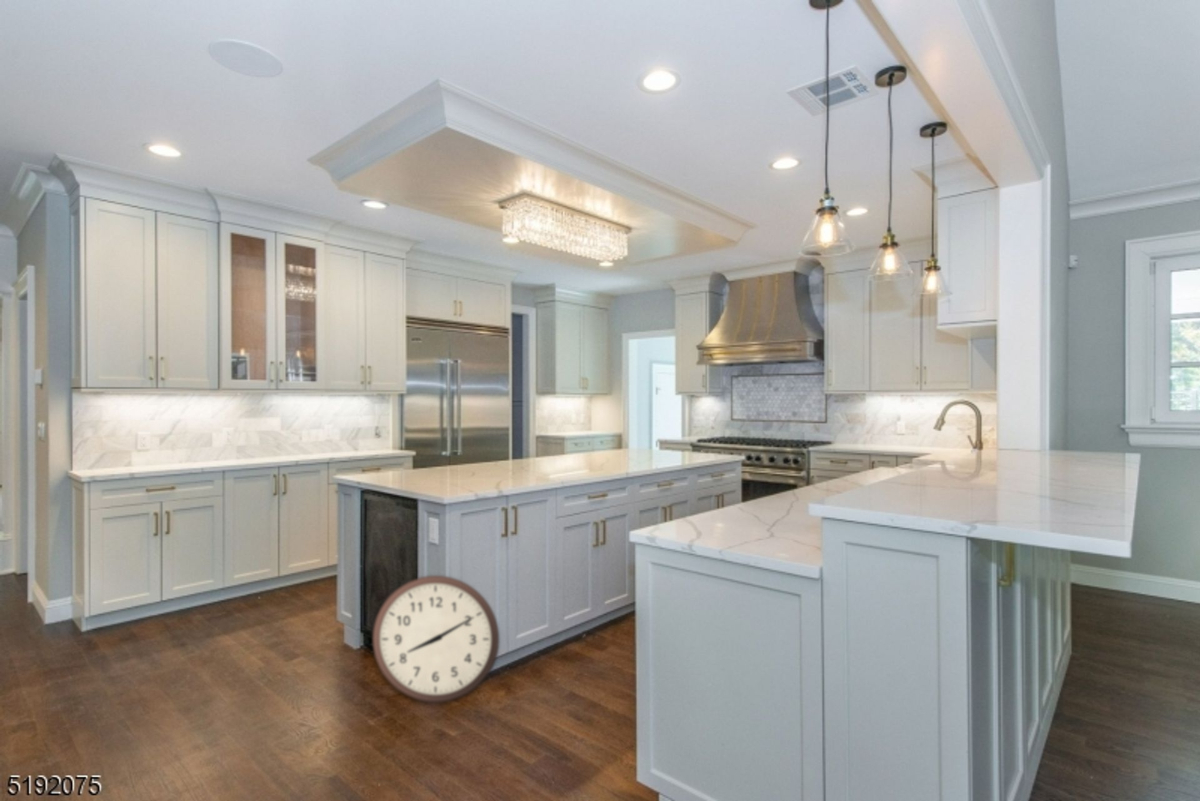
8.10
